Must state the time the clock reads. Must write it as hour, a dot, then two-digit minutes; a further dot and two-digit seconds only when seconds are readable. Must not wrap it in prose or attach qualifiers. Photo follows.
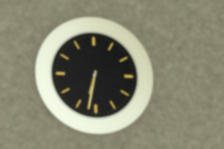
6.32
